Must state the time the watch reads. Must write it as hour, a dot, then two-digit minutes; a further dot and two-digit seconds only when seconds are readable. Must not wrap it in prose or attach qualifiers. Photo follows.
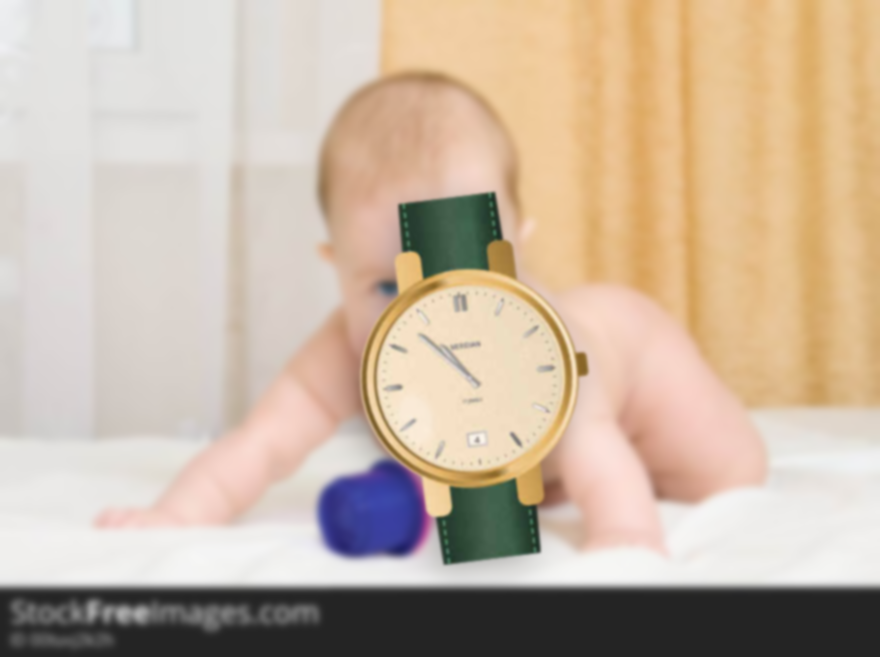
10.53
